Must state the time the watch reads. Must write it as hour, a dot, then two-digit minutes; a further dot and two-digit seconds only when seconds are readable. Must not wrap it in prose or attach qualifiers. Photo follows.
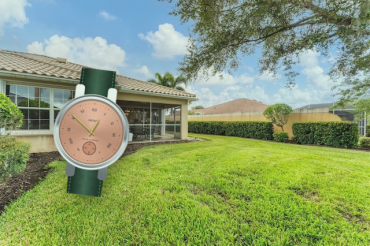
12.51
